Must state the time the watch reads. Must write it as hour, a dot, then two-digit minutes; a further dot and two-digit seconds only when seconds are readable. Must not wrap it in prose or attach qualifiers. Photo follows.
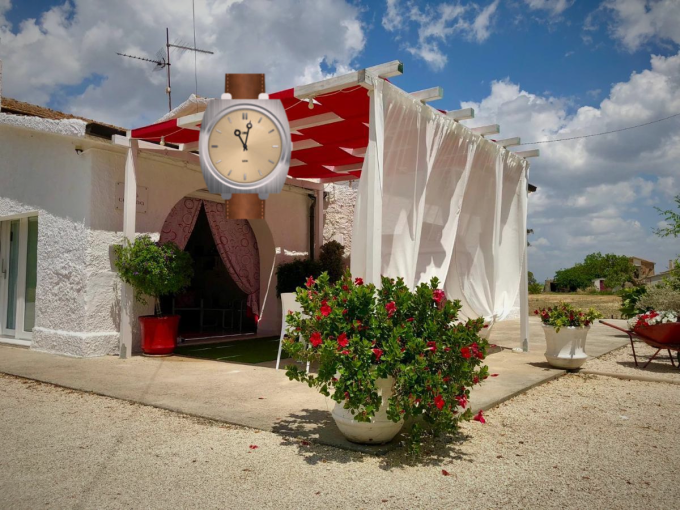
11.02
